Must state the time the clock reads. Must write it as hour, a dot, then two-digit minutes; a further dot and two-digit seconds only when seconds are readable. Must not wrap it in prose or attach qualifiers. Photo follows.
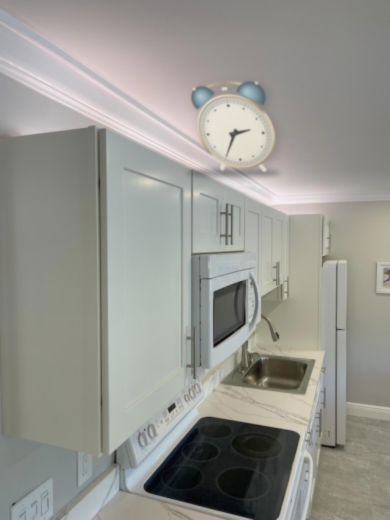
2.35
